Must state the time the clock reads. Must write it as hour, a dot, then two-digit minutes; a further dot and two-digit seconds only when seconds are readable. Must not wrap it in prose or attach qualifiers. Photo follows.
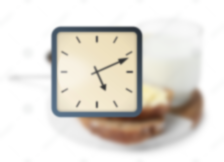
5.11
